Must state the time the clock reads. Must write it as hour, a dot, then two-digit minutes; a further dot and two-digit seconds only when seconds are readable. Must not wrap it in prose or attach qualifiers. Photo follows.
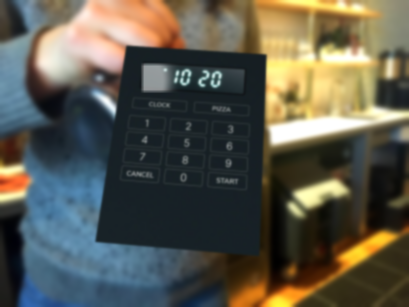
10.20
